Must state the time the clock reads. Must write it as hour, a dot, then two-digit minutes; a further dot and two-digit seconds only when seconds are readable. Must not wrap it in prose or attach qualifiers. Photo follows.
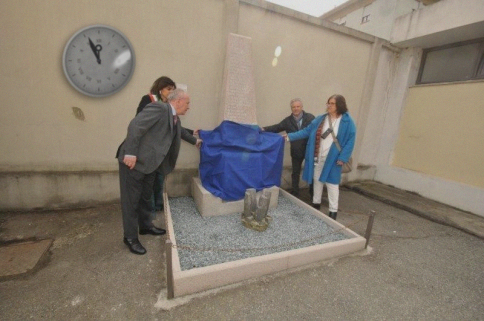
11.56
